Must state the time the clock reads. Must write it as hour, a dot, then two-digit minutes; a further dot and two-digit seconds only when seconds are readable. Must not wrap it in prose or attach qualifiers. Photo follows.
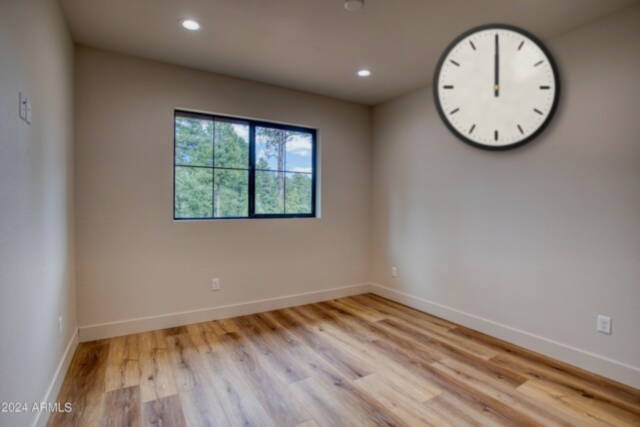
12.00
